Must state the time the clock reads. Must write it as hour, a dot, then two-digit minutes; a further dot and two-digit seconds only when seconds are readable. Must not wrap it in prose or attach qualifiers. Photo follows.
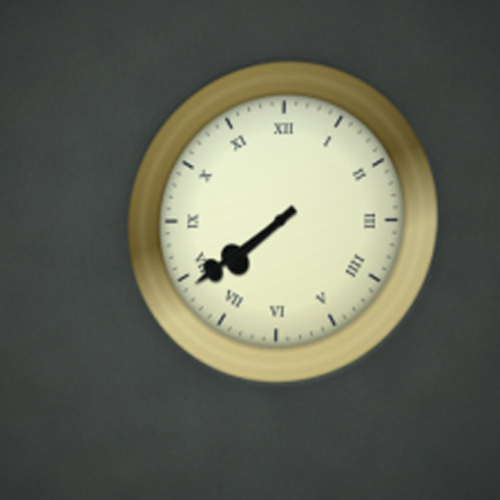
7.39
